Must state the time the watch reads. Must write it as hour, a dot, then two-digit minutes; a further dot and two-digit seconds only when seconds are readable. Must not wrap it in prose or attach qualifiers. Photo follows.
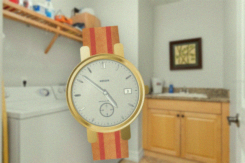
4.52
